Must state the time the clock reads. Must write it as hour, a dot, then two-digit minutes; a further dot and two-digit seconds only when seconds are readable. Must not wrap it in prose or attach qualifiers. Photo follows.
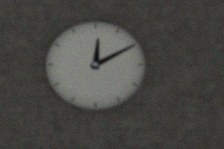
12.10
